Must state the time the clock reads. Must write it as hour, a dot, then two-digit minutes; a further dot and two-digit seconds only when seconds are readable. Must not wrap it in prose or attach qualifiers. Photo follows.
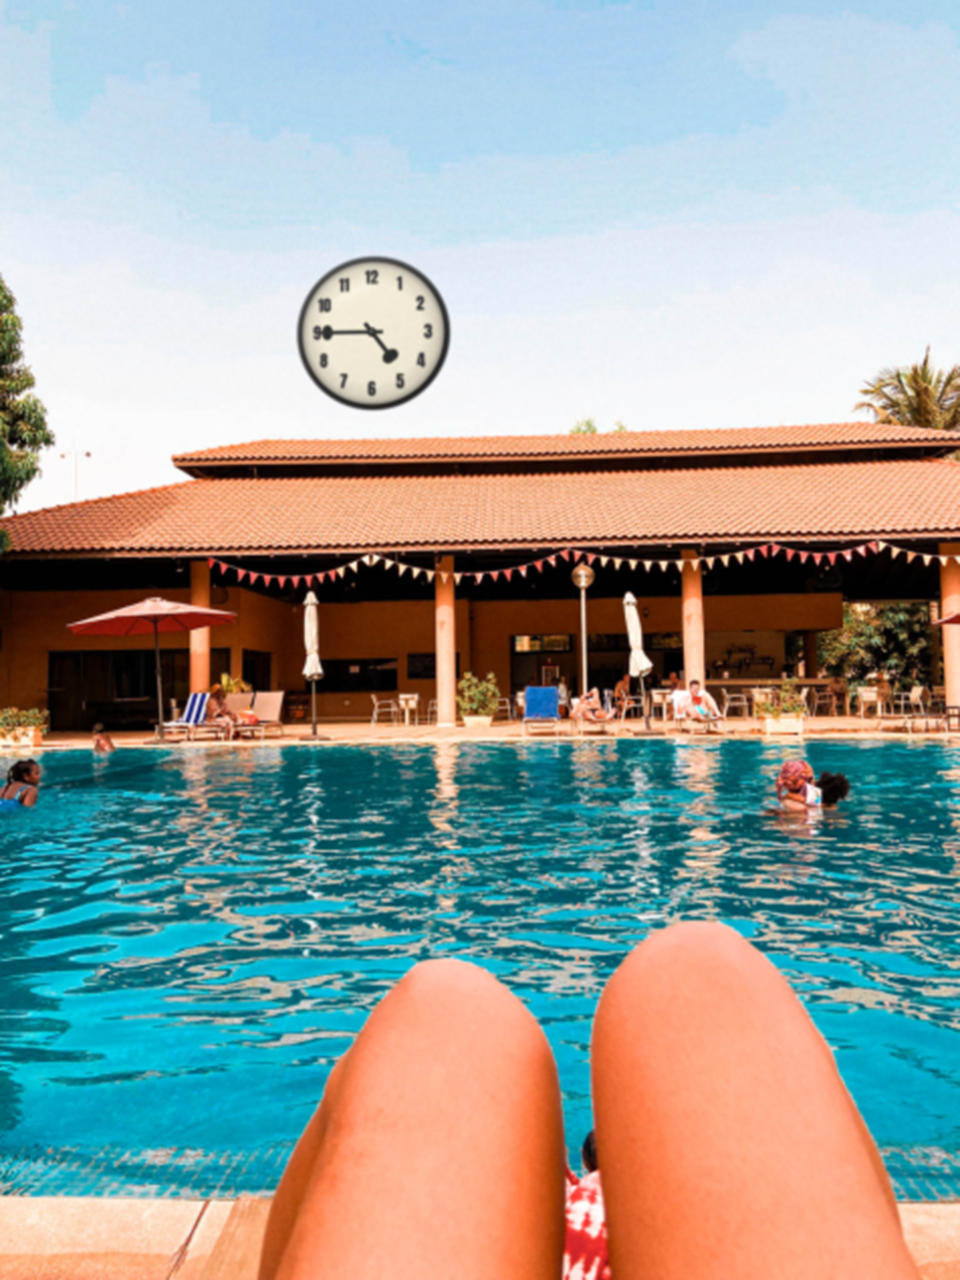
4.45
